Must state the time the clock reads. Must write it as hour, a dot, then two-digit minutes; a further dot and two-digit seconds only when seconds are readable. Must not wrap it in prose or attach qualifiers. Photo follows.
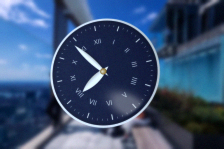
7.54
